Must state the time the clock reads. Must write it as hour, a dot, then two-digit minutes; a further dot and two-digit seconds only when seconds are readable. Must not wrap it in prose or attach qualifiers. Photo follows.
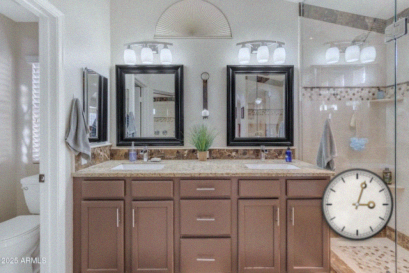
3.03
